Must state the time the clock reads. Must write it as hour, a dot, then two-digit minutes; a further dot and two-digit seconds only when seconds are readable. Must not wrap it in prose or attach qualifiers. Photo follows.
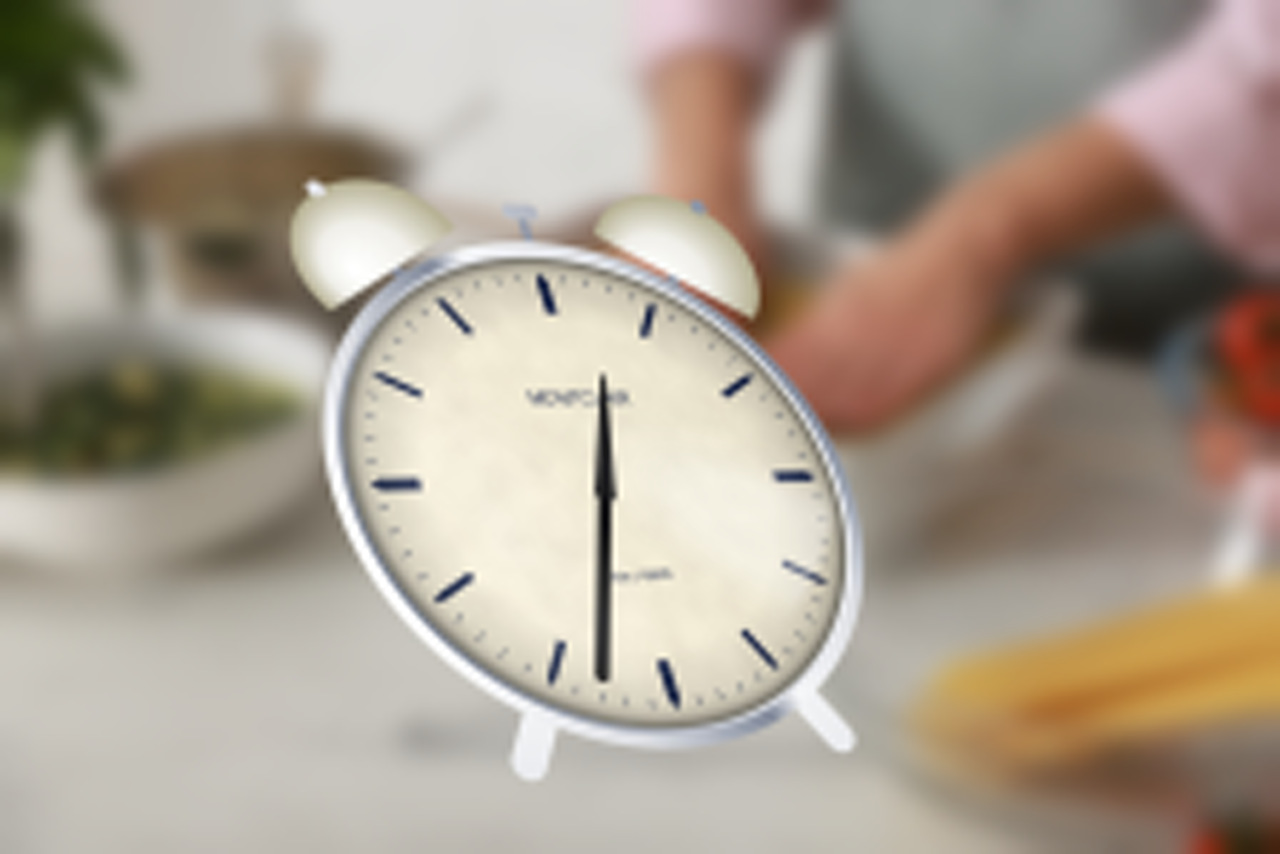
12.33
